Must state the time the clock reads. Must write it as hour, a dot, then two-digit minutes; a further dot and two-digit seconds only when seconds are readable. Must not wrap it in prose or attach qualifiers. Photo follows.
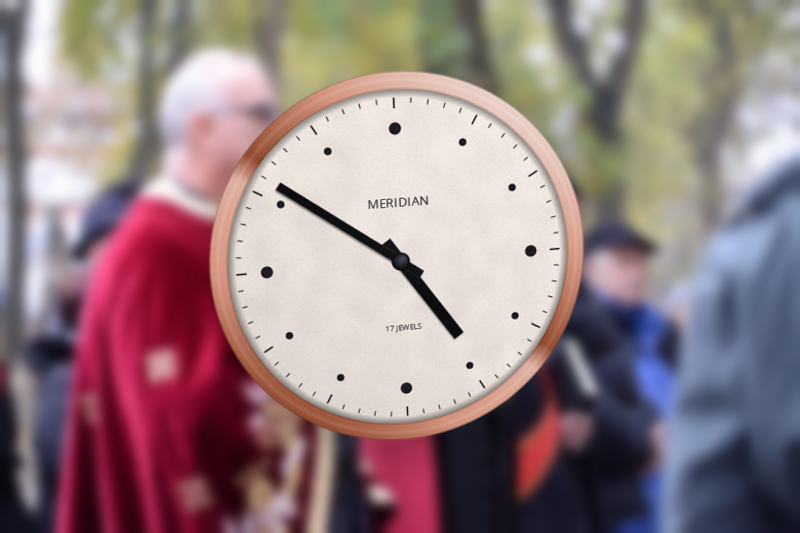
4.51
